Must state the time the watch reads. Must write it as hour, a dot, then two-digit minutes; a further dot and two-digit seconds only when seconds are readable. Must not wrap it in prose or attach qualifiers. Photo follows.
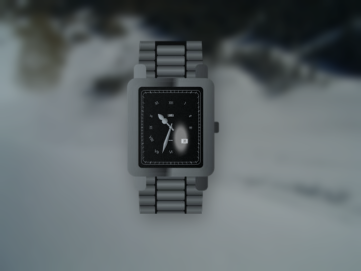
10.33
